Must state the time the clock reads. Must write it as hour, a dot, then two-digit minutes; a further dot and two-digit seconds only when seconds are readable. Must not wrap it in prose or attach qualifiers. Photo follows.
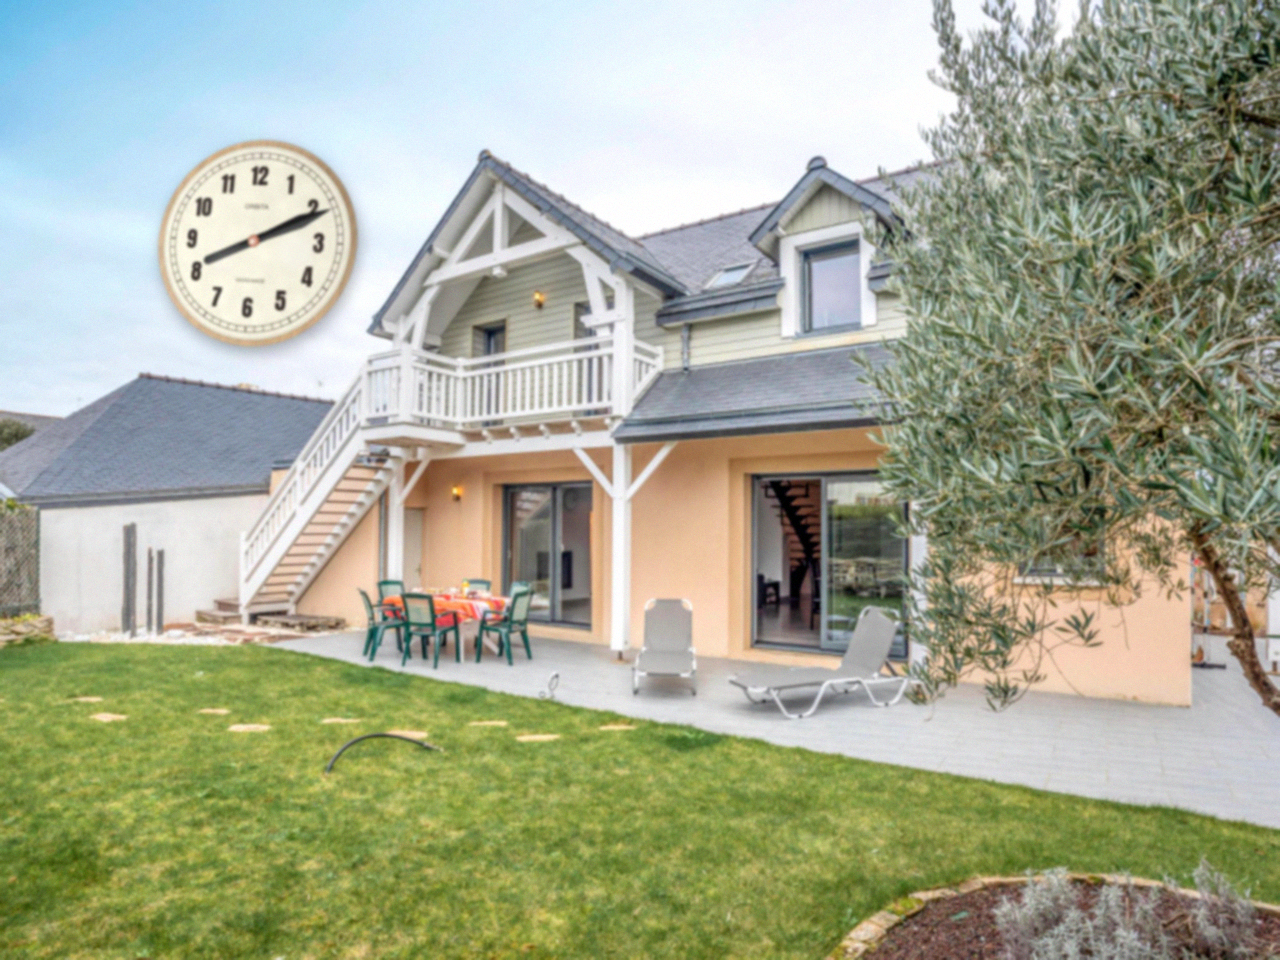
8.11
